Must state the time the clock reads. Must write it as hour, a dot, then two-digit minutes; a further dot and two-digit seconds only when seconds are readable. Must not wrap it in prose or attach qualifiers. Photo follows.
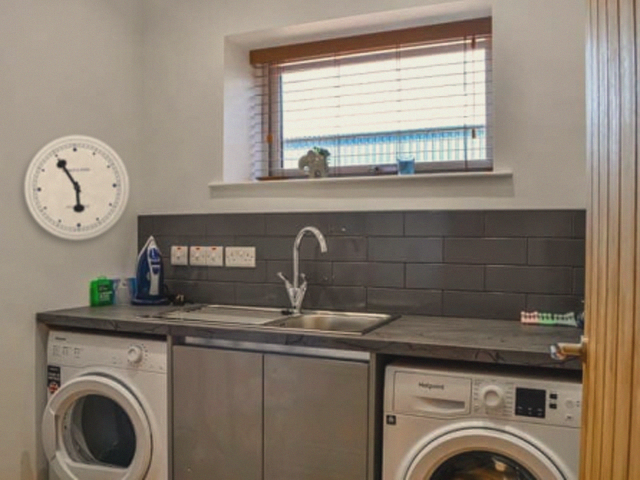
5.55
